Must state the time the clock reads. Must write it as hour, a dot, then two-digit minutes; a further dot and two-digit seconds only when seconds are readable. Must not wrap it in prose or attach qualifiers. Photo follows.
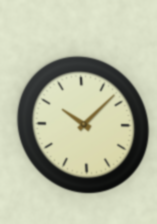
10.08
